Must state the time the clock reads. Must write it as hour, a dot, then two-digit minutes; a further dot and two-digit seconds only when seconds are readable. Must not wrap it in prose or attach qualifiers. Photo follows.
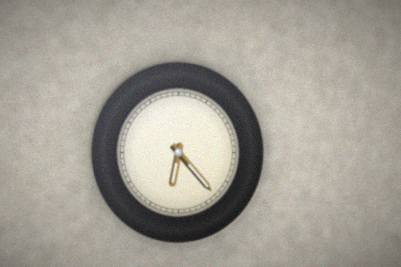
6.23
